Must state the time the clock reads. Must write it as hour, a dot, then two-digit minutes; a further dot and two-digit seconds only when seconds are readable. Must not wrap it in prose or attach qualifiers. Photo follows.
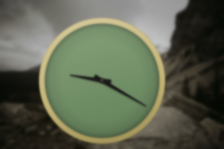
9.20
